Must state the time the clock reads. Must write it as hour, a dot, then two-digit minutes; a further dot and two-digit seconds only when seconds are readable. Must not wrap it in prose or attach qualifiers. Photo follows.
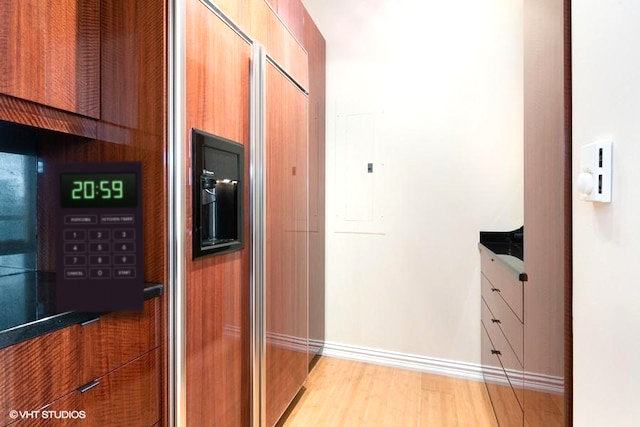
20.59
